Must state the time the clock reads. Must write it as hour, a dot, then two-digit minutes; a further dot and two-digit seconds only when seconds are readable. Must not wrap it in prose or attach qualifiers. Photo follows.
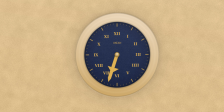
6.33
